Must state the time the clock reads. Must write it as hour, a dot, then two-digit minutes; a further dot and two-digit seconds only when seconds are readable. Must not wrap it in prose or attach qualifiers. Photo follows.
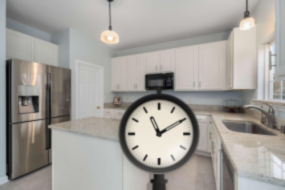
11.10
